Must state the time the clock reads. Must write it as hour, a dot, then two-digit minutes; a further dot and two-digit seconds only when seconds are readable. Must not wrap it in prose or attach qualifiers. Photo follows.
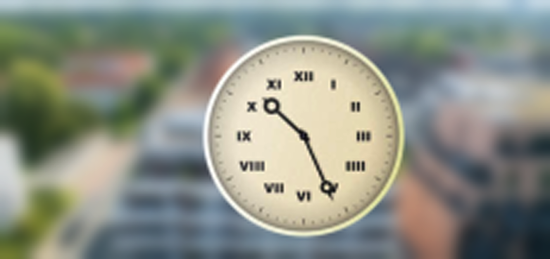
10.26
